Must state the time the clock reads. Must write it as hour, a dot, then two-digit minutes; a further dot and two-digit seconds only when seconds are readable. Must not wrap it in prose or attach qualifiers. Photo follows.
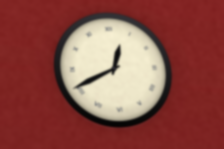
12.41
